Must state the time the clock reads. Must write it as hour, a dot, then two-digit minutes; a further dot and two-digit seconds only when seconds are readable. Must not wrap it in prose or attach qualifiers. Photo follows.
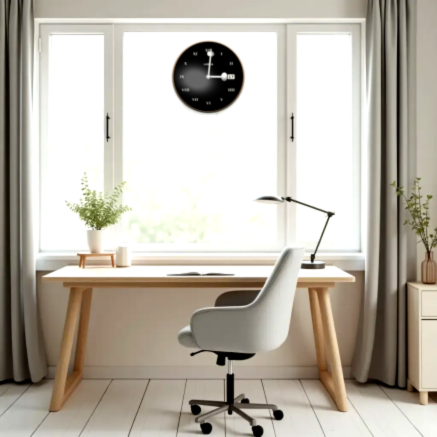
3.01
